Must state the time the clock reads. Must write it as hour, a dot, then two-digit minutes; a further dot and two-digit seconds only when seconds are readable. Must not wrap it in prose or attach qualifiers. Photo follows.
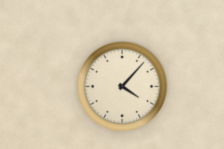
4.07
